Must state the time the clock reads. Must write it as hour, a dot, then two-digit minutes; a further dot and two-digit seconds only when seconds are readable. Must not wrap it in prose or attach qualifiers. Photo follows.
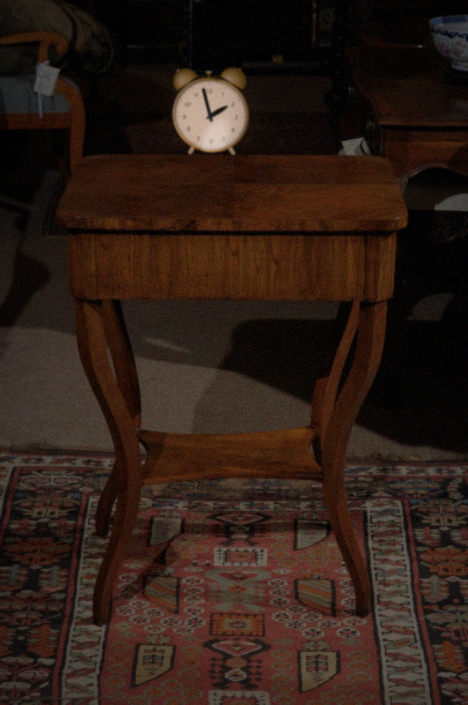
1.58
